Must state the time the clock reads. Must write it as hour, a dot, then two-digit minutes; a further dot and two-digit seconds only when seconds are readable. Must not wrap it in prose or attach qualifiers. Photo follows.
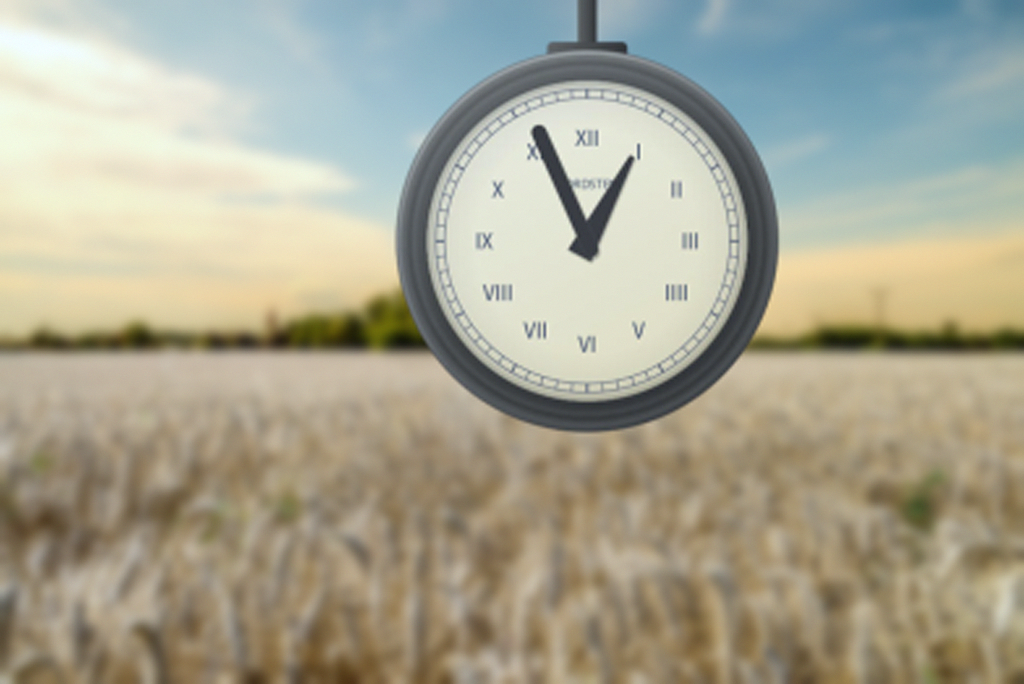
12.56
